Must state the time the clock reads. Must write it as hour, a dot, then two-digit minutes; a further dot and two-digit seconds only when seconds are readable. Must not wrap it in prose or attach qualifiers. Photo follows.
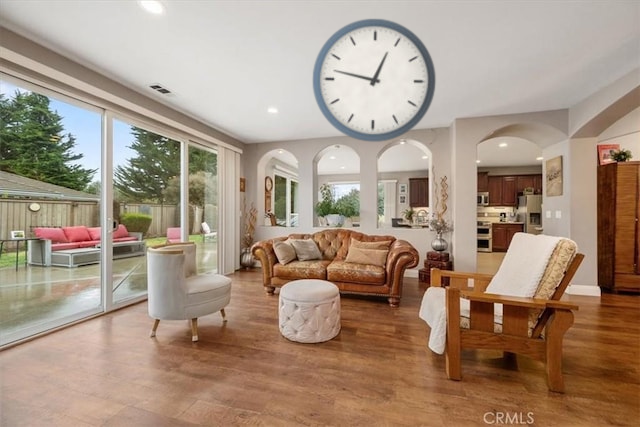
12.47
